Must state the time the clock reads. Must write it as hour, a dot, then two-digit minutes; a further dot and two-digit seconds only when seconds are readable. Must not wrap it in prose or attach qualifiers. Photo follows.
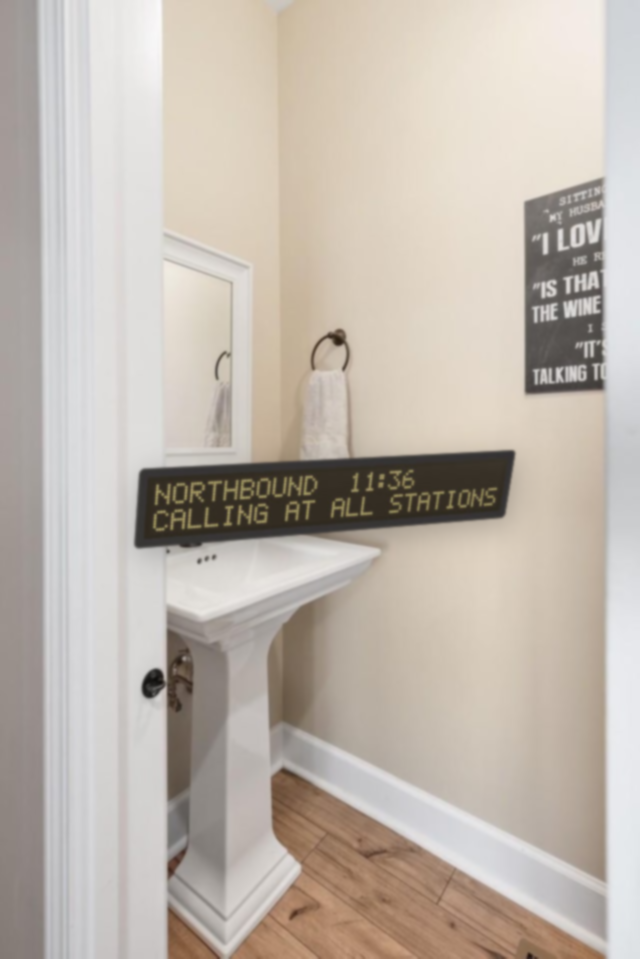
11.36
